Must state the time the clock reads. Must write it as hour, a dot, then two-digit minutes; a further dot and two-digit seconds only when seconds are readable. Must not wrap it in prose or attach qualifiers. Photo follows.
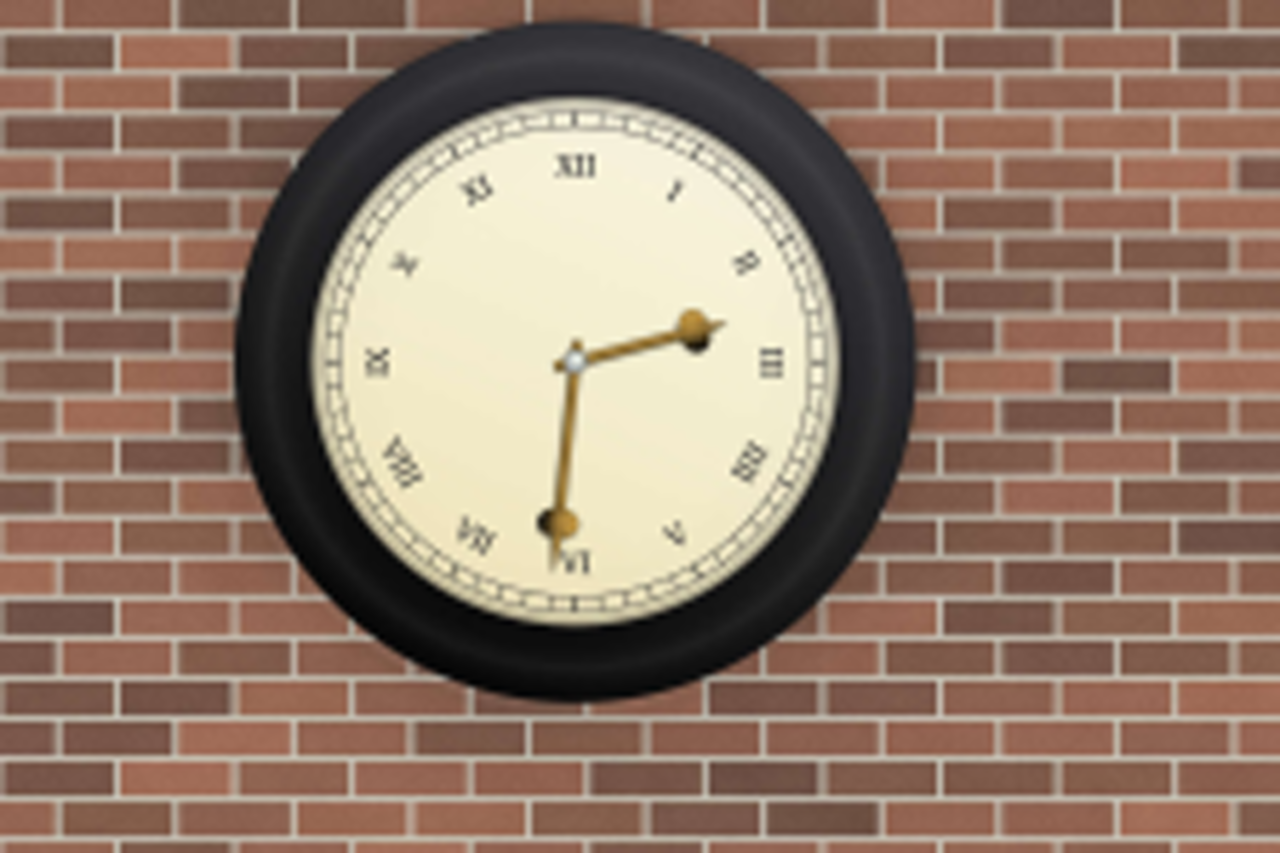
2.31
